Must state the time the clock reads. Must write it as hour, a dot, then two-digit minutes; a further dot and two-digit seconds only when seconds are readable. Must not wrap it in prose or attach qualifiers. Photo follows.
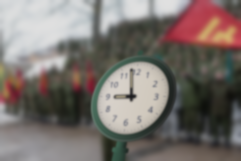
8.58
